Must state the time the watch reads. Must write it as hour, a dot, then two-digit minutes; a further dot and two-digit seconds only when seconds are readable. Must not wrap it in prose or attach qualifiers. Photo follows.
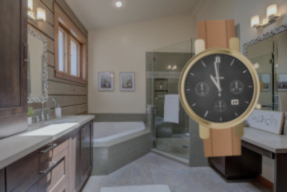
10.59
